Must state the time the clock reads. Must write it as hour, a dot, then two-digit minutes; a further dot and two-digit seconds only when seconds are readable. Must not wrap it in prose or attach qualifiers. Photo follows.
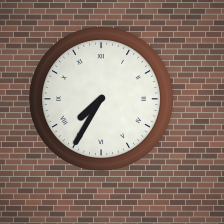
7.35
